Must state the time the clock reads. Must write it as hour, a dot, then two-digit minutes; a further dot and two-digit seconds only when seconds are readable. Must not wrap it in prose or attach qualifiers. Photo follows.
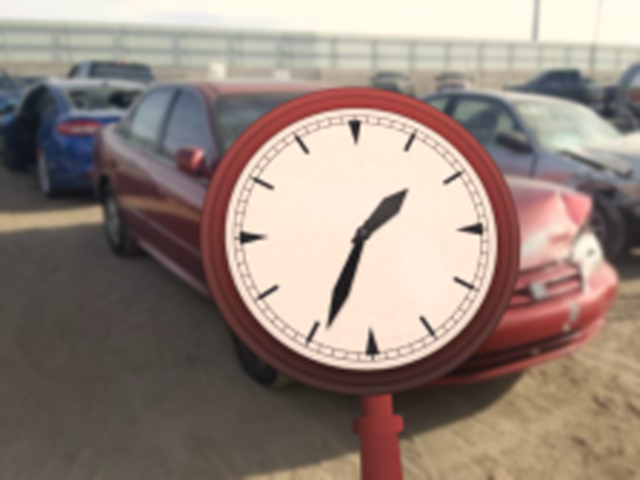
1.34
